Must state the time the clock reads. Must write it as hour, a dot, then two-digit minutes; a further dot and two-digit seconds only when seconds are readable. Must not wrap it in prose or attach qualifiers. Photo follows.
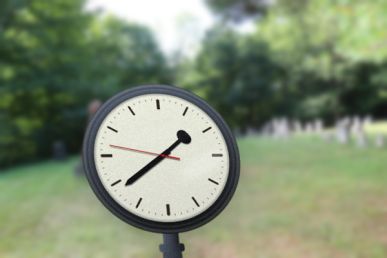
1.38.47
